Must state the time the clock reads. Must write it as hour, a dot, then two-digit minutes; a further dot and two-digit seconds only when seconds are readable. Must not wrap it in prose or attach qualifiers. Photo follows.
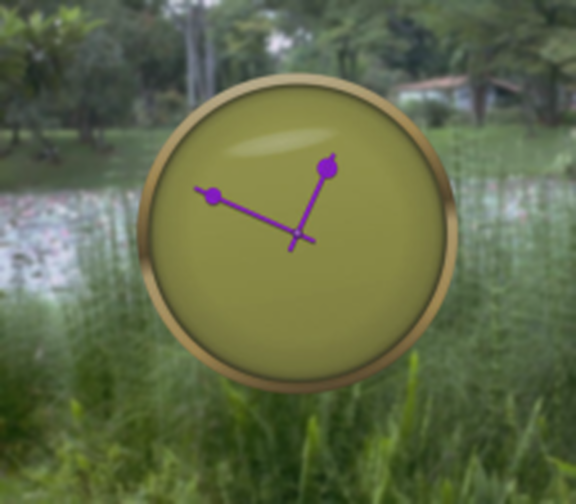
12.49
